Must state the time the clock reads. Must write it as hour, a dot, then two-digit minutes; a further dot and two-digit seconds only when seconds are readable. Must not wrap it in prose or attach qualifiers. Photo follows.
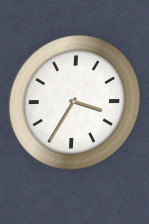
3.35
